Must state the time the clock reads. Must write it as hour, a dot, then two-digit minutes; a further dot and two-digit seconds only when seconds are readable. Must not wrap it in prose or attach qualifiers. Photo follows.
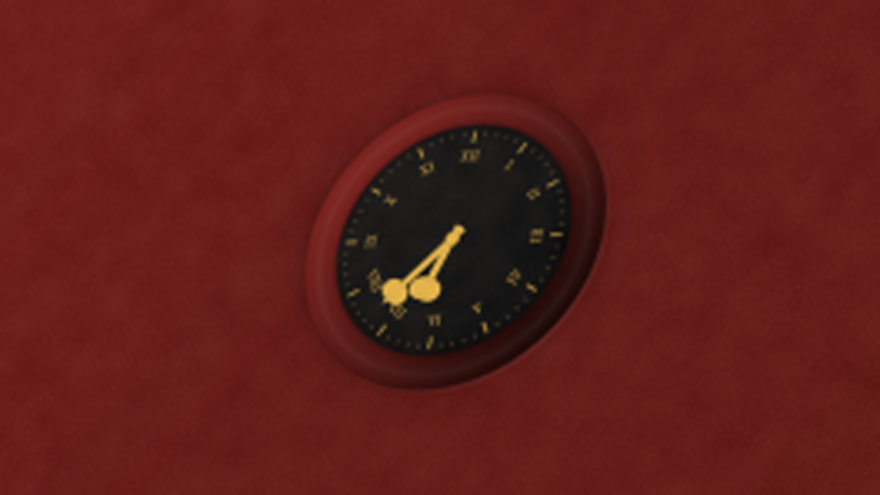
6.37
